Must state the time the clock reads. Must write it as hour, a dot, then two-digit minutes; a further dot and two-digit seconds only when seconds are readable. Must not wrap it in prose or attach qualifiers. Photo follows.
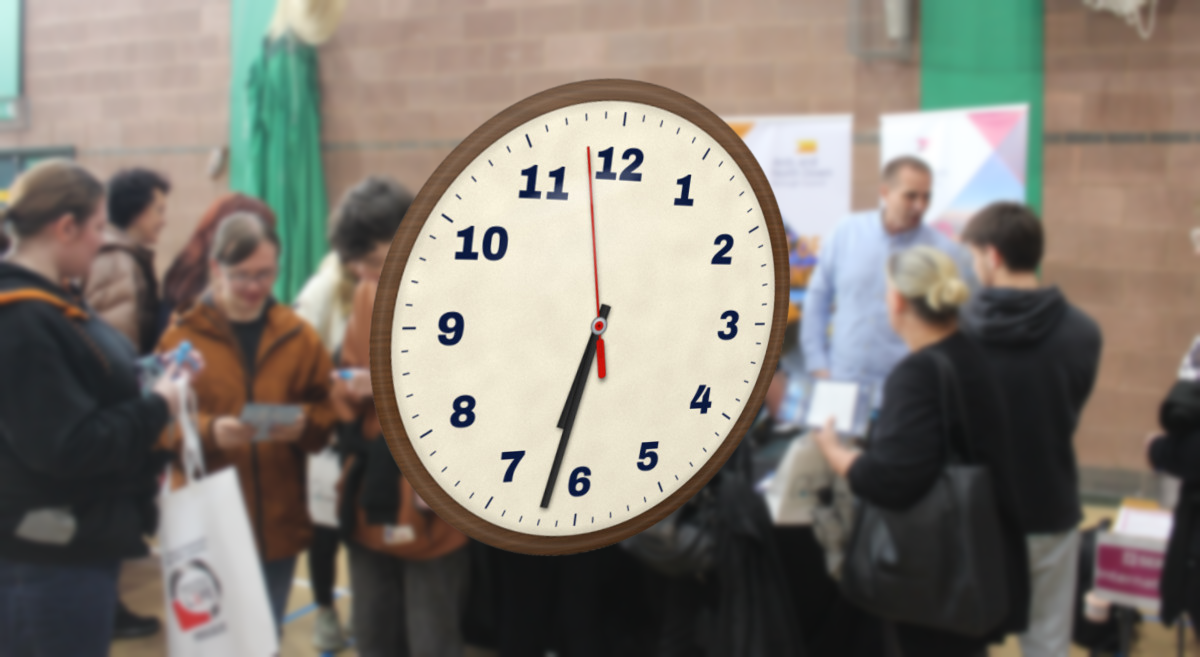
6.31.58
